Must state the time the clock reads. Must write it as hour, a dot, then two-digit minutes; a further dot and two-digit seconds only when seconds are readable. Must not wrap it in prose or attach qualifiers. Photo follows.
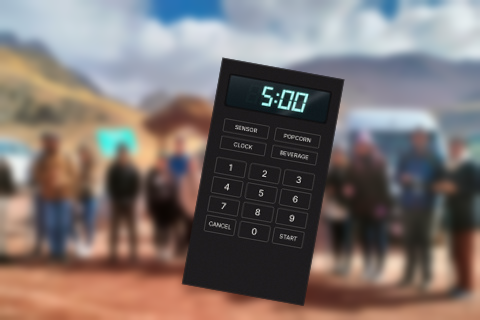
5.00
